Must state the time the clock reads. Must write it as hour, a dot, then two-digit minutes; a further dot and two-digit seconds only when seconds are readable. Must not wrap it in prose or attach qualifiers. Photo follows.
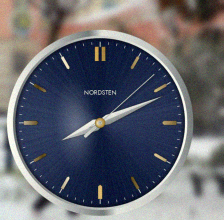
8.11.08
